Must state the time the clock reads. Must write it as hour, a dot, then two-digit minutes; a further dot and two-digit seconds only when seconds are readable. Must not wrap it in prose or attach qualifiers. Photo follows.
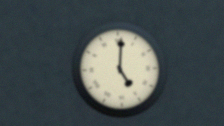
5.01
